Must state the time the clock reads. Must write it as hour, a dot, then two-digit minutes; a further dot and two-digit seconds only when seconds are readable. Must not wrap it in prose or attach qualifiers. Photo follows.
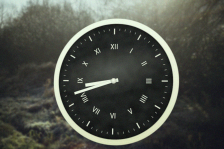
8.42
